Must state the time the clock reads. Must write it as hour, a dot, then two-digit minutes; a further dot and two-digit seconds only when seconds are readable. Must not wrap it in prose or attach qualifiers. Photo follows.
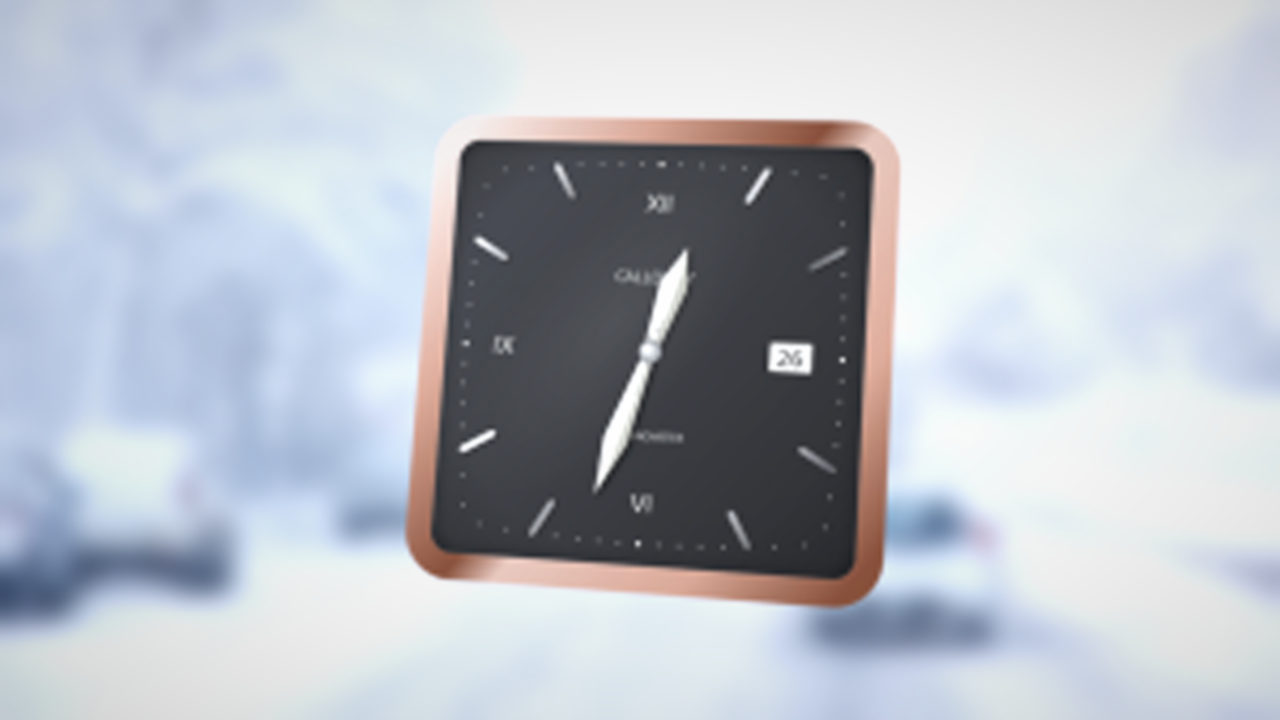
12.33
